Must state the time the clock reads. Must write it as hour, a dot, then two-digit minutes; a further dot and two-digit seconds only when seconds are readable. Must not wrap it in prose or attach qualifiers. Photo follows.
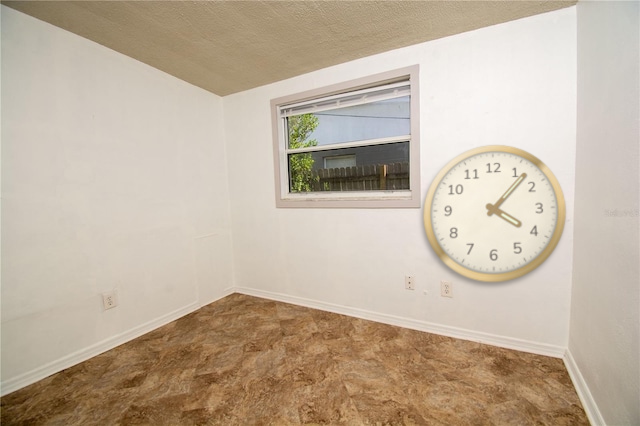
4.07
